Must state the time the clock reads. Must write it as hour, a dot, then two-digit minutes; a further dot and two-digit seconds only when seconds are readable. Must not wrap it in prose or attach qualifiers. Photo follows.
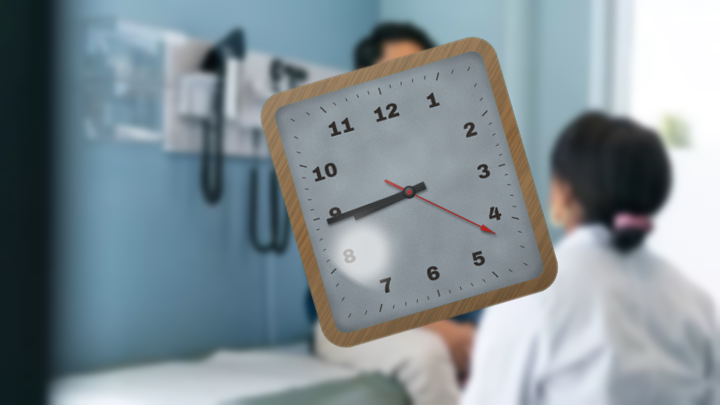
8.44.22
